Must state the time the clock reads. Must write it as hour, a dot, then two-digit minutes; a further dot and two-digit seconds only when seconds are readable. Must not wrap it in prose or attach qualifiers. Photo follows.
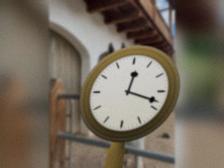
12.18
